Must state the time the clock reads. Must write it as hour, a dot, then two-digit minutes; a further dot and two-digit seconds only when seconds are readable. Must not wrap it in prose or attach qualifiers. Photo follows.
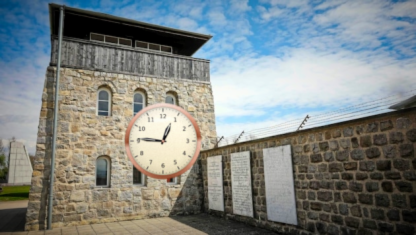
12.46
